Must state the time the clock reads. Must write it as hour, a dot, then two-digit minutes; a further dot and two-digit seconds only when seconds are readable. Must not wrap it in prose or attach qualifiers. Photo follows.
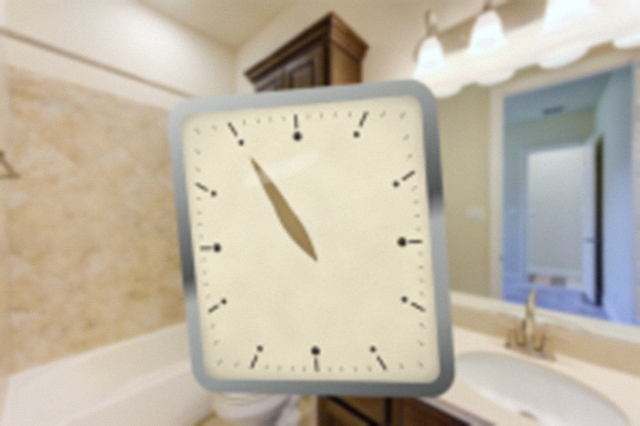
10.55
